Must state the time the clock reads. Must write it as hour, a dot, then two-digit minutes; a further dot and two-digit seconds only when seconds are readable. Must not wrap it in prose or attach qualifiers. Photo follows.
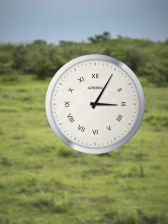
3.05
